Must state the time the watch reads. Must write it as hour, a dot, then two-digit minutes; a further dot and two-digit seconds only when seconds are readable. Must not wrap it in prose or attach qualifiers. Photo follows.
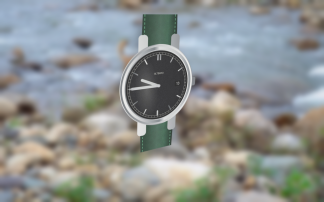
9.45
